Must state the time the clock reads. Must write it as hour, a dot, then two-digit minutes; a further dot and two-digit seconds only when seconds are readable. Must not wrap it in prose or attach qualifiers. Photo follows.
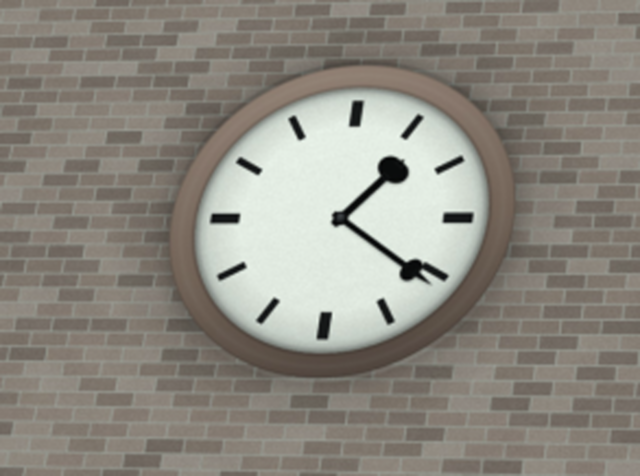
1.21
